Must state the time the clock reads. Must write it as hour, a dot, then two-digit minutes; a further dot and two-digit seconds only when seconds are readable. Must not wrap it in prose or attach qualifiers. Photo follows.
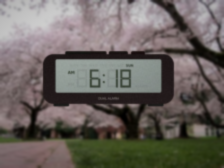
6.18
